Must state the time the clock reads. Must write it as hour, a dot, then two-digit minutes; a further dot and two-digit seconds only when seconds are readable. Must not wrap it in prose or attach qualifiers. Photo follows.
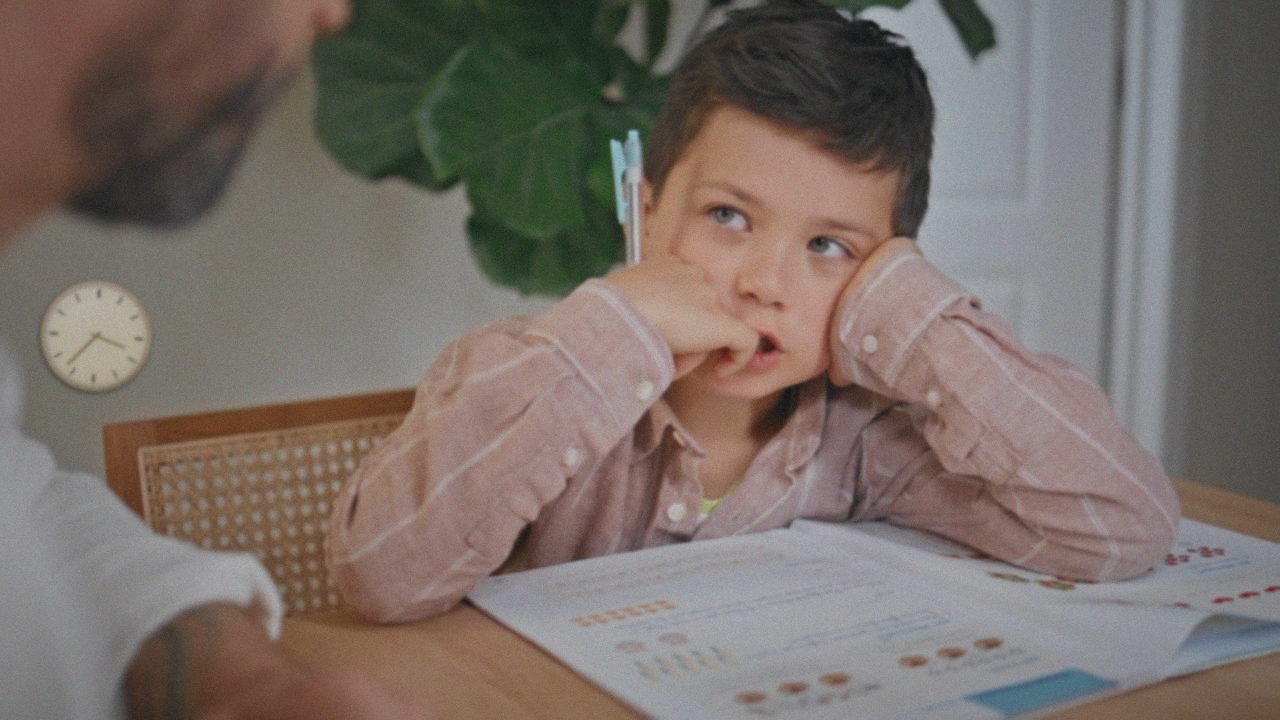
3.37
